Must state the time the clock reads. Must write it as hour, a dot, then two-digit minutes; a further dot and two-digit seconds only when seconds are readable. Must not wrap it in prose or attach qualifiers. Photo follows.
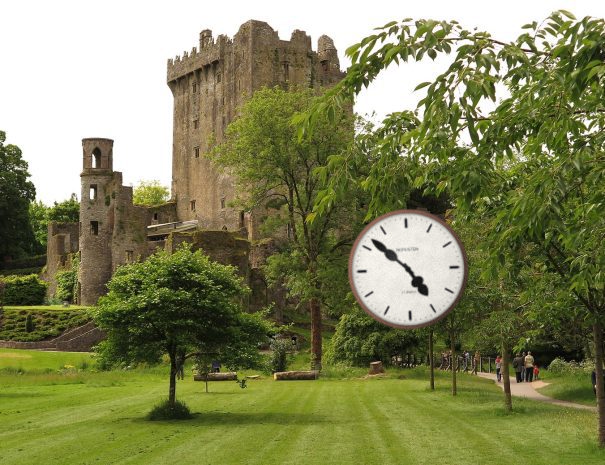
4.52
